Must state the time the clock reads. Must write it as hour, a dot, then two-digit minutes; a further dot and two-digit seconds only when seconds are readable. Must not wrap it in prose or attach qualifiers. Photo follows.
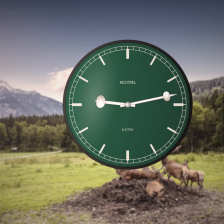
9.13
